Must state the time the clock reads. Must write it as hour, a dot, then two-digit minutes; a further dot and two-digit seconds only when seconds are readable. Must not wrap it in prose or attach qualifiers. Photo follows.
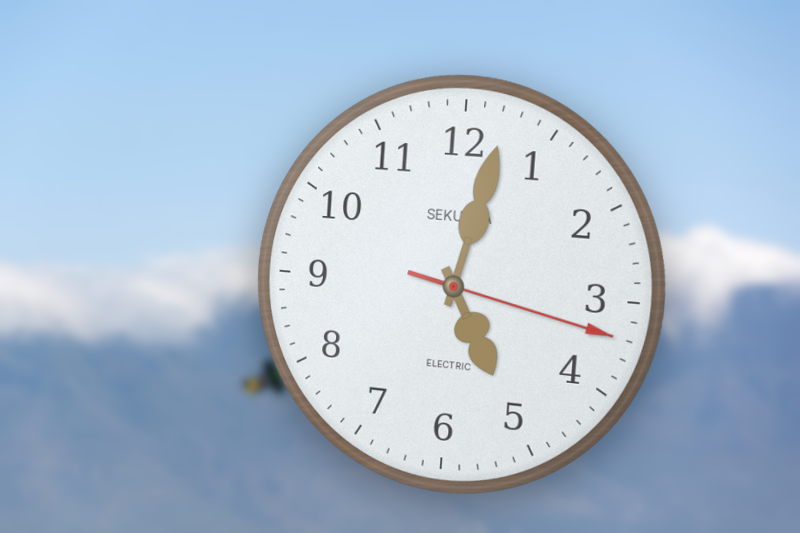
5.02.17
